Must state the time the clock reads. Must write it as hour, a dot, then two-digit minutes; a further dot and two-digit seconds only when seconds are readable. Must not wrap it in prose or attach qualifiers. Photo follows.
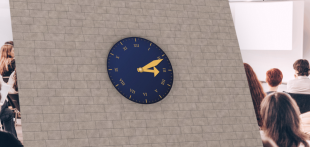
3.11
